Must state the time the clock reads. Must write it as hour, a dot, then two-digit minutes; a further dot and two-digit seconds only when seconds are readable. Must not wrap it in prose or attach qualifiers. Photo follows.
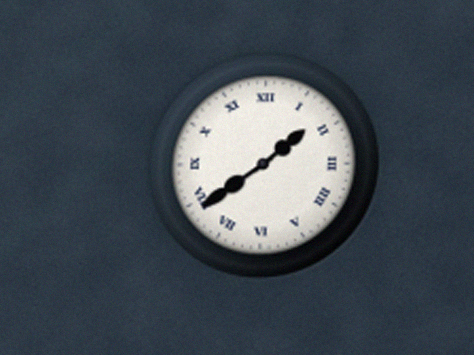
1.39
